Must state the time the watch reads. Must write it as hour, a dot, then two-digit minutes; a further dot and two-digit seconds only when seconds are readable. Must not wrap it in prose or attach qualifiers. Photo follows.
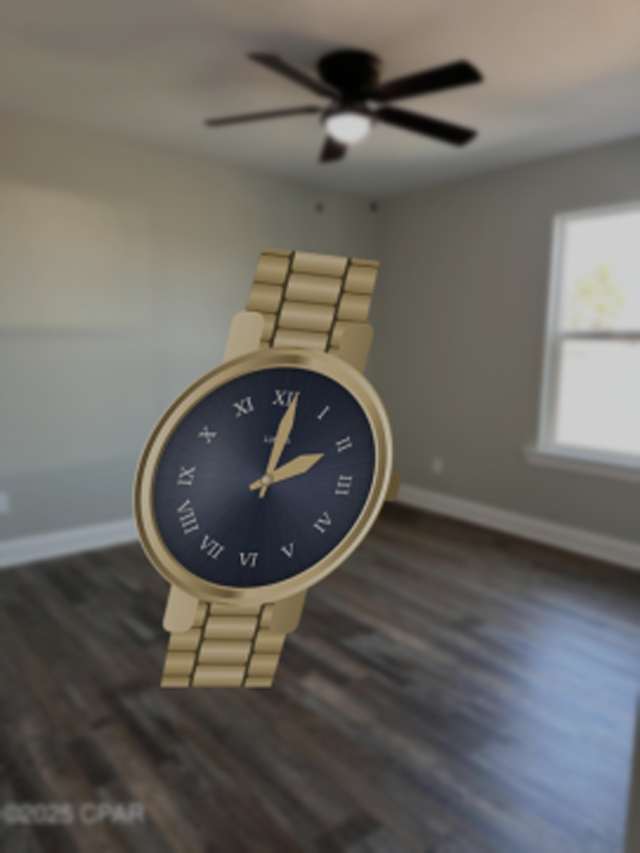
2.01
